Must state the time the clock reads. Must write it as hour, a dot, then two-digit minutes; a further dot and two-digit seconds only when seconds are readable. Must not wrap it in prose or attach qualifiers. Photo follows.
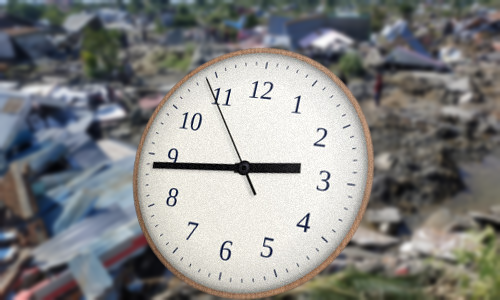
2.43.54
